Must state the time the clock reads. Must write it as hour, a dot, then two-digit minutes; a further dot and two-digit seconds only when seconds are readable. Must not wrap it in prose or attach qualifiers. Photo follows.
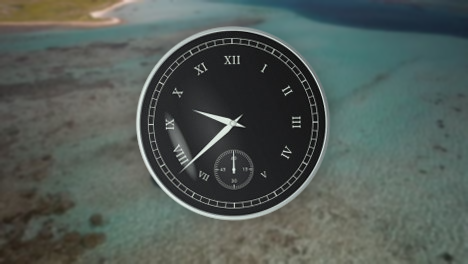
9.38
